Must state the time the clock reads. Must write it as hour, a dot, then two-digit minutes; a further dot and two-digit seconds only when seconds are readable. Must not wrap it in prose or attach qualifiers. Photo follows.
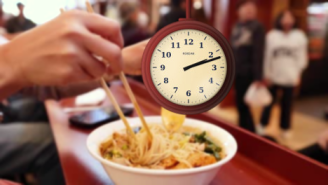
2.12
